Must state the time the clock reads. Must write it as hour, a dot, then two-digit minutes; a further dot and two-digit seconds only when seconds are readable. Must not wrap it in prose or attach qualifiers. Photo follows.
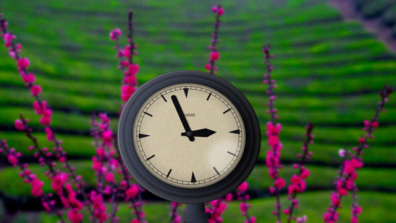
2.57
